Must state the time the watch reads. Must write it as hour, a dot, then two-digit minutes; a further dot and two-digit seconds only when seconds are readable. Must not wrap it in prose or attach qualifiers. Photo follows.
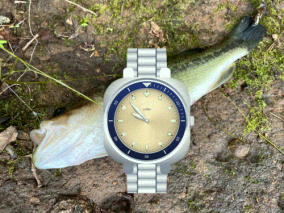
9.53
